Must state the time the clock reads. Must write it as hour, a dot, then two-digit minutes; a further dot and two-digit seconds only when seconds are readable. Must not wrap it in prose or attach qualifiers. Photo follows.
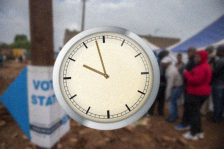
9.58
